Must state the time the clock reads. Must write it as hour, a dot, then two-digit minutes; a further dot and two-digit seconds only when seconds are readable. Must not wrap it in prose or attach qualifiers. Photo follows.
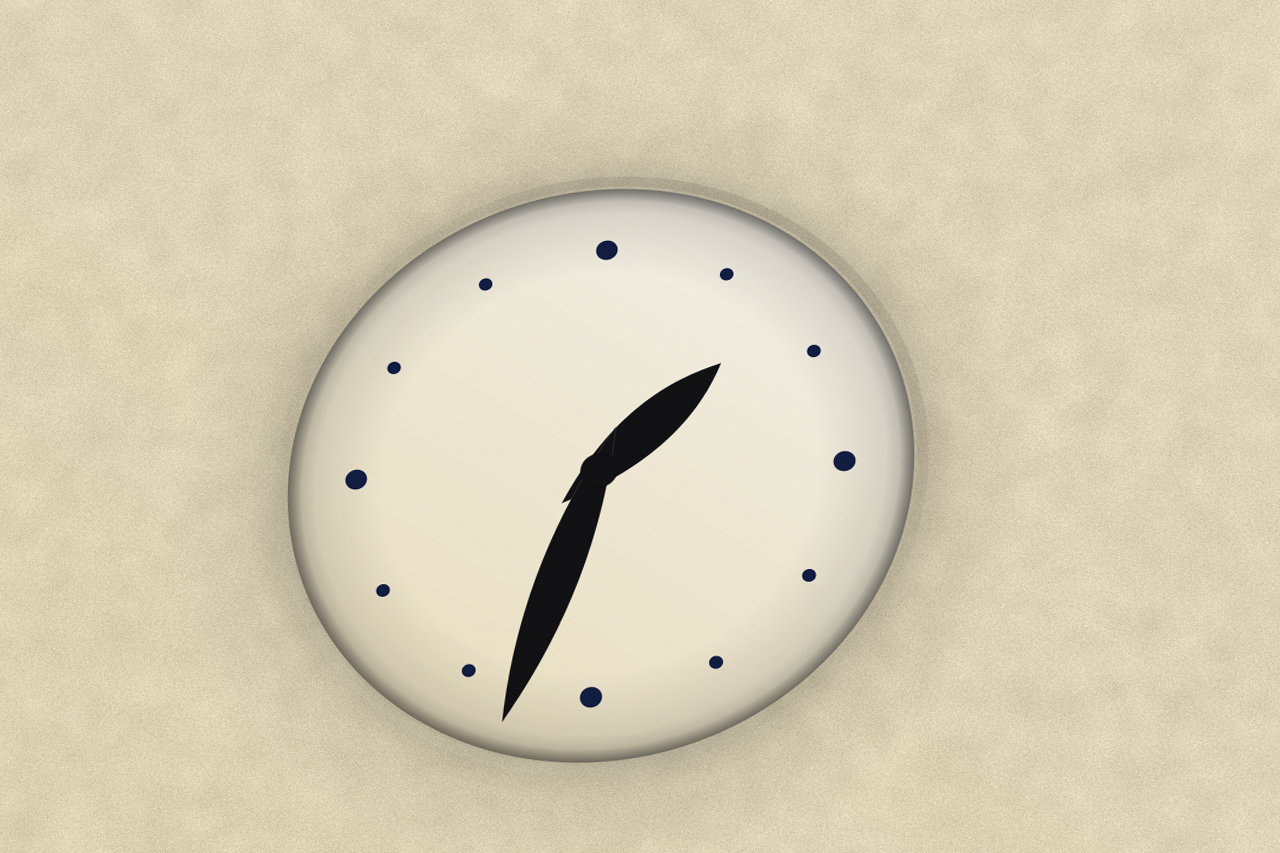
1.33
